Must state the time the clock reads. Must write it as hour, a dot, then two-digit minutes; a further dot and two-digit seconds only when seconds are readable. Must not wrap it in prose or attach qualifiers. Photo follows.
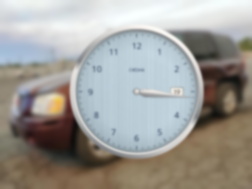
3.16
